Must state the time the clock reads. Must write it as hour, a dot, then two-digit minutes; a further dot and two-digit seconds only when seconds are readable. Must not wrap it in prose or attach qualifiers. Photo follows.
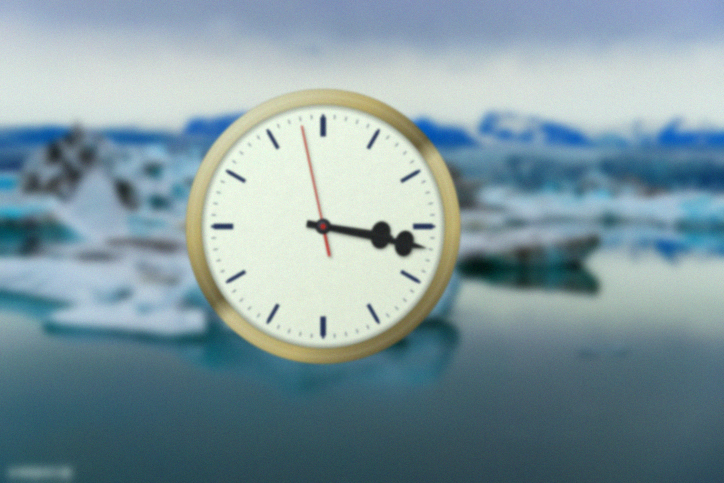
3.16.58
